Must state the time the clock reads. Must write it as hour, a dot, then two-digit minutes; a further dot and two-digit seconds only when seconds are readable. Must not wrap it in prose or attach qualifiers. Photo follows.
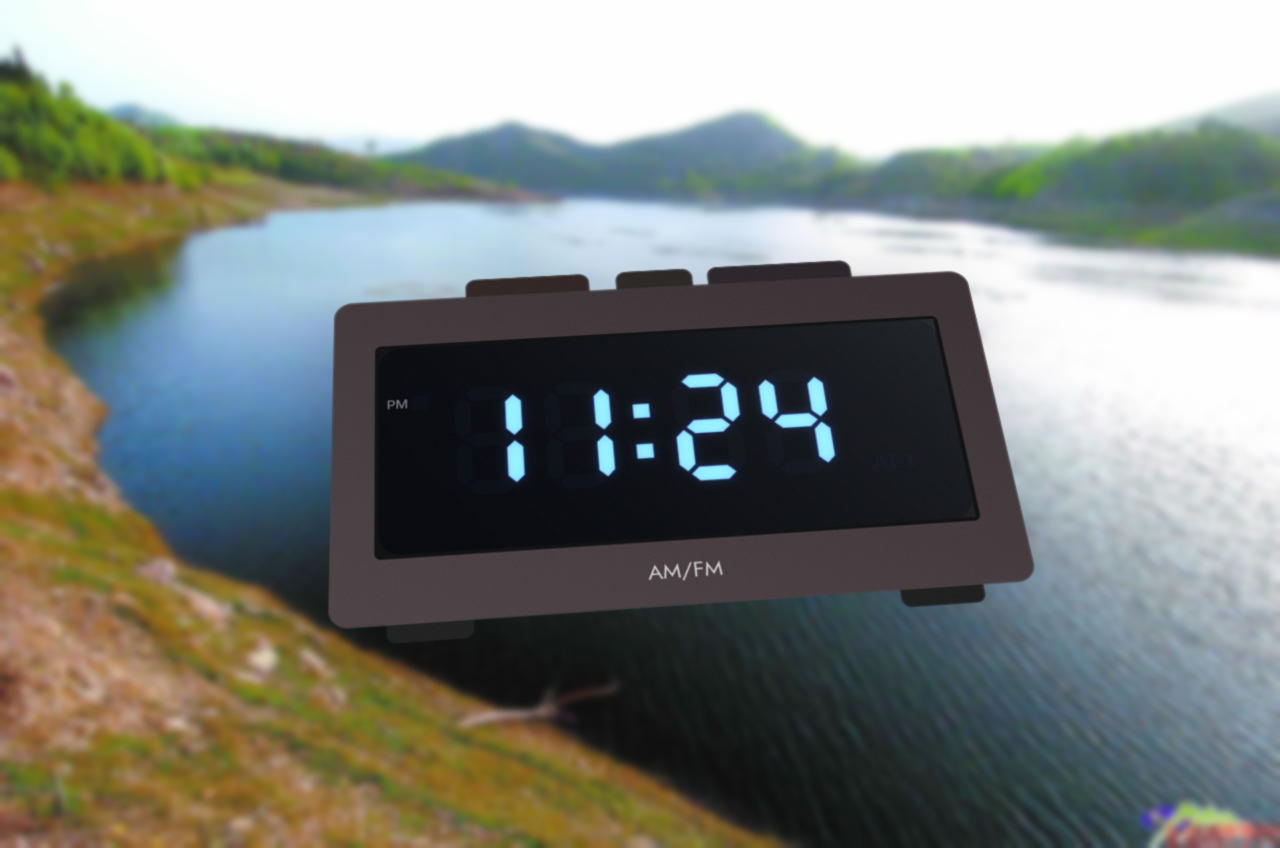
11.24
